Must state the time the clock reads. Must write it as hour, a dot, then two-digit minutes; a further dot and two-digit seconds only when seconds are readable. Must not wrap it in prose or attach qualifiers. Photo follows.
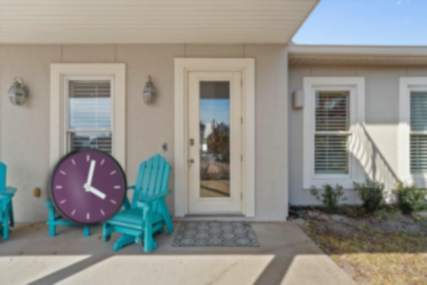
4.02
